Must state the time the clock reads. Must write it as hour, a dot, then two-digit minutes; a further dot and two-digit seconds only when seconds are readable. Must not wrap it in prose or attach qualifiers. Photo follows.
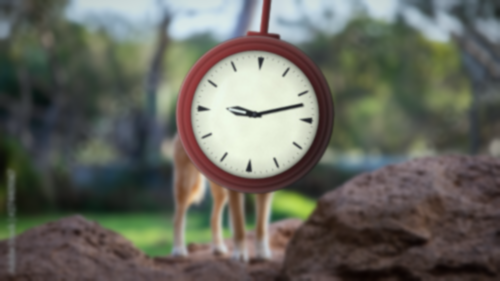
9.12
